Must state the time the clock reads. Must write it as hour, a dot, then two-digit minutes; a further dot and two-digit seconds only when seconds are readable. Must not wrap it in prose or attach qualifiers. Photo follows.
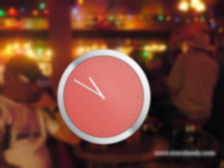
10.50
